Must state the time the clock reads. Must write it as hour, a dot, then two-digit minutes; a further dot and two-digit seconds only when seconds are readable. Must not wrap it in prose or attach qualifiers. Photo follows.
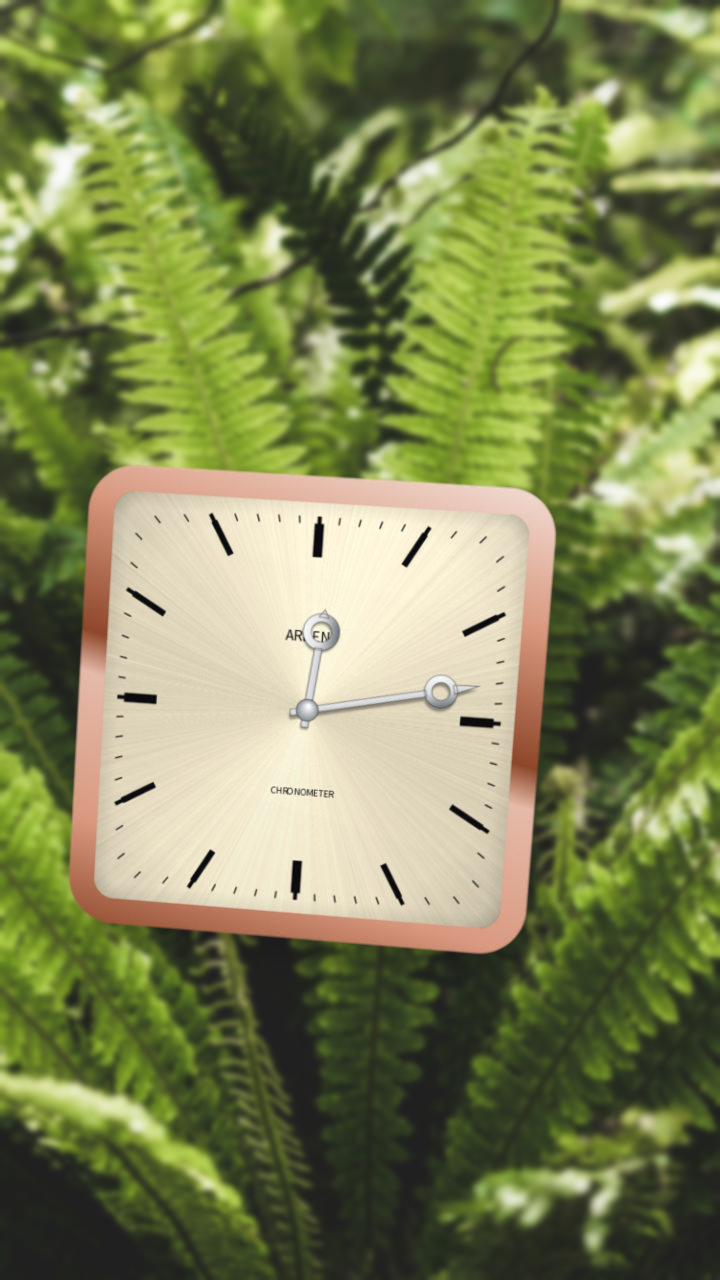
12.13
